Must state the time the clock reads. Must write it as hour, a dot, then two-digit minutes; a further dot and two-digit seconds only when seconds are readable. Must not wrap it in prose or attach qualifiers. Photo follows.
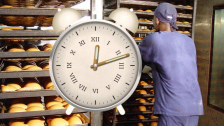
12.12
